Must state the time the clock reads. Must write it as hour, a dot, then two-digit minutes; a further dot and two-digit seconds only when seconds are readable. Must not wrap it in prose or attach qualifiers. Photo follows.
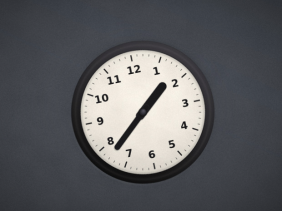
1.38
